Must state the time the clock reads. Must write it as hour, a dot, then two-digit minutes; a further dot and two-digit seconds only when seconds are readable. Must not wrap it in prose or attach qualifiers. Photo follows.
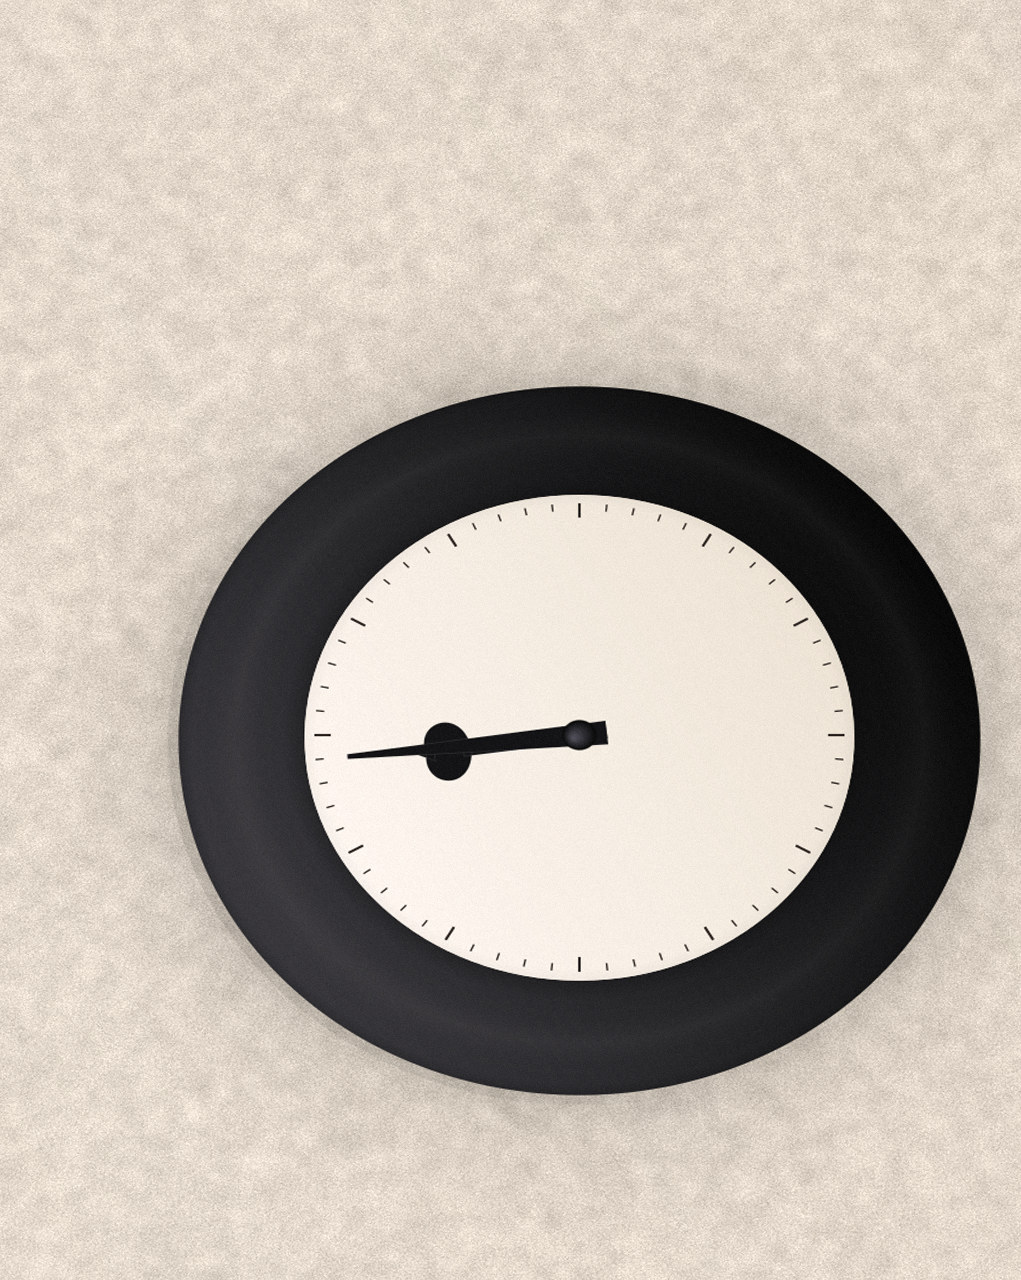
8.44
